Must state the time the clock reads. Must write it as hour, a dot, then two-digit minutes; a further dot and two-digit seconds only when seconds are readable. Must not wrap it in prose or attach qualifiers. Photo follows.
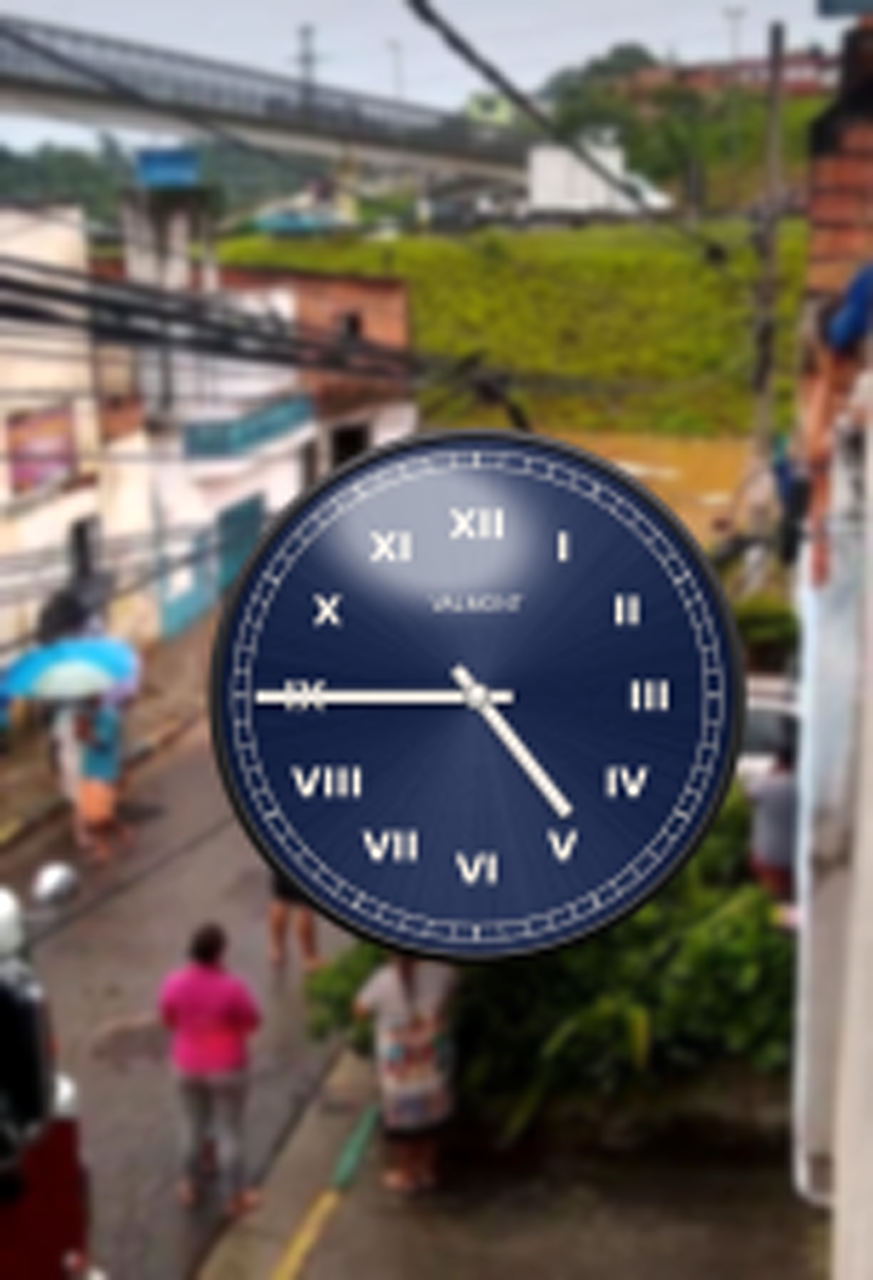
4.45
